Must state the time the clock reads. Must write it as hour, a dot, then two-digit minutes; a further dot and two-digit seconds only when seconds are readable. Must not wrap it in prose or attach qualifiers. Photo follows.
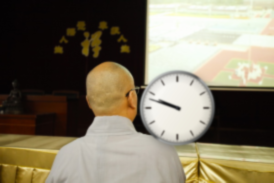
9.48
